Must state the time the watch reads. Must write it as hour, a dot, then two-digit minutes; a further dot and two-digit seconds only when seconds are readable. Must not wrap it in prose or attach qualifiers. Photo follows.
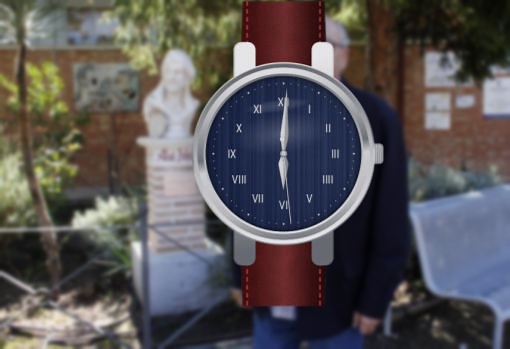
6.00.29
